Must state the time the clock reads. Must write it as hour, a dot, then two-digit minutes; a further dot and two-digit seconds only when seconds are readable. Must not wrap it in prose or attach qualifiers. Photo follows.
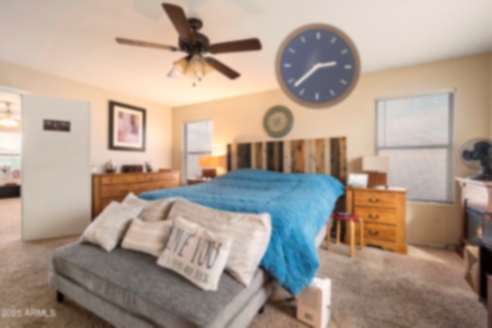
2.38
